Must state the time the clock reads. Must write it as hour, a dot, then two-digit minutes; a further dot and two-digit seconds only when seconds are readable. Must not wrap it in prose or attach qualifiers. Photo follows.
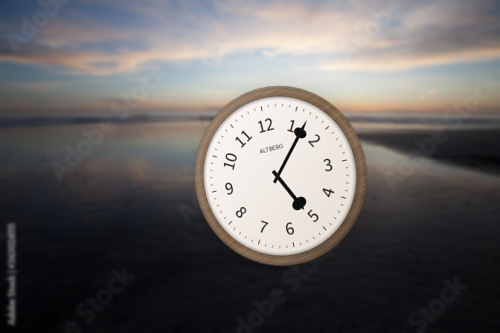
5.07
